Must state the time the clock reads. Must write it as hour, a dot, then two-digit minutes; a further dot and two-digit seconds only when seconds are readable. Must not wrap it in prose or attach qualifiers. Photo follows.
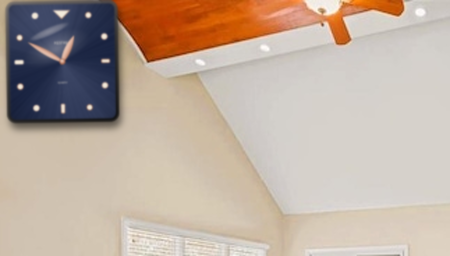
12.50
